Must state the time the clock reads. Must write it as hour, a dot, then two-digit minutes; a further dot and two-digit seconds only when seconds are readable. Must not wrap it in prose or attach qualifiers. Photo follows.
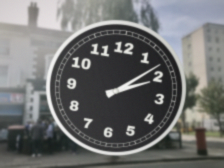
2.08
